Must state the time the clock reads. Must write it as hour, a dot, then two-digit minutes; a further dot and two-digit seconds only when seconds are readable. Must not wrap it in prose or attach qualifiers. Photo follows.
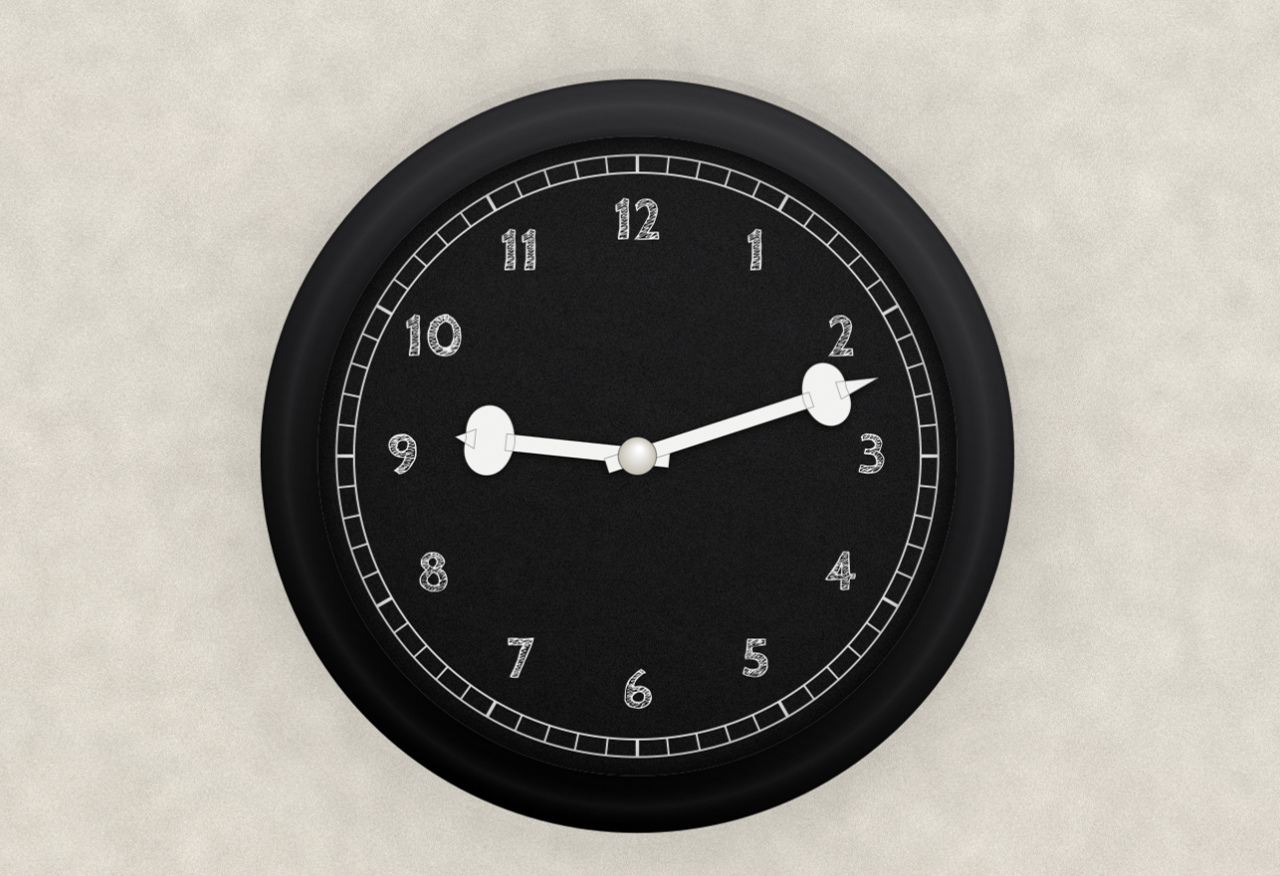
9.12
